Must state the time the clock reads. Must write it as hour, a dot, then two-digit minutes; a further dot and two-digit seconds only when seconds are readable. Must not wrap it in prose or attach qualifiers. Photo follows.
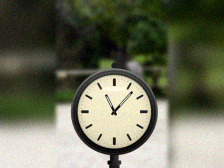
11.07
